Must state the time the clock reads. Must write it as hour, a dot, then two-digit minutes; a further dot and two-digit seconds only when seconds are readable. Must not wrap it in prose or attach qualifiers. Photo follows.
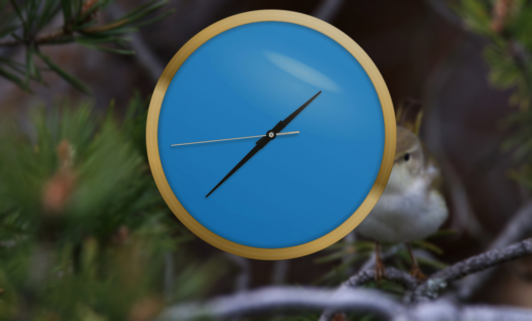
1.37.44
